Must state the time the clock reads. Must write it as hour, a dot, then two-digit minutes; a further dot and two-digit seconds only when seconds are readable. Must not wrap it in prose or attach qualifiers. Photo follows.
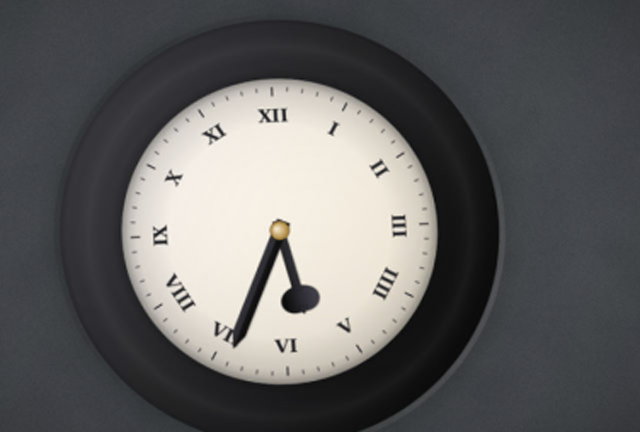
5.34
